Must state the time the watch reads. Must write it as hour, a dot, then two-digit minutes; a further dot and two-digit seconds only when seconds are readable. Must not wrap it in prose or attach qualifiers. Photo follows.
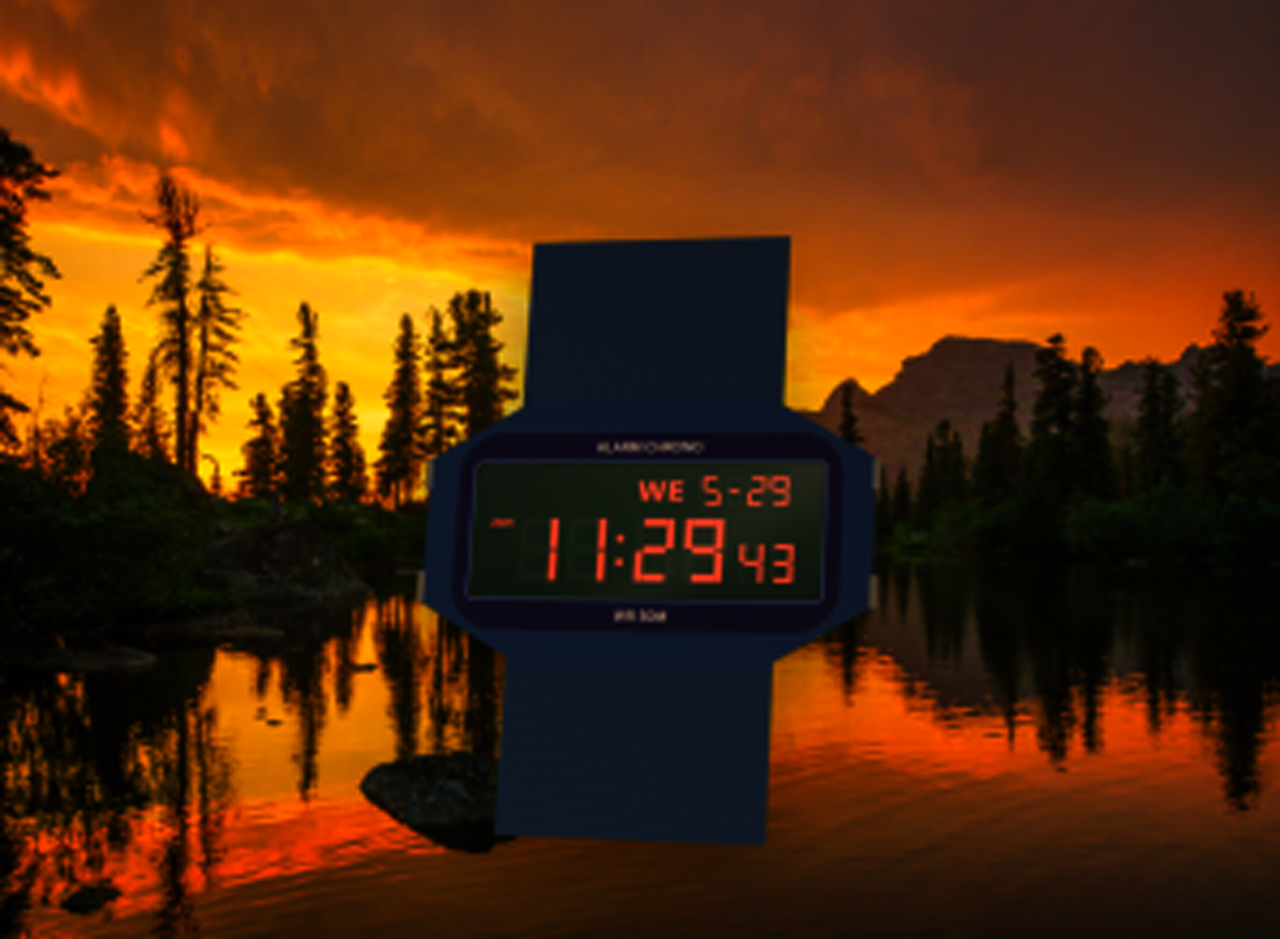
11.29.43
